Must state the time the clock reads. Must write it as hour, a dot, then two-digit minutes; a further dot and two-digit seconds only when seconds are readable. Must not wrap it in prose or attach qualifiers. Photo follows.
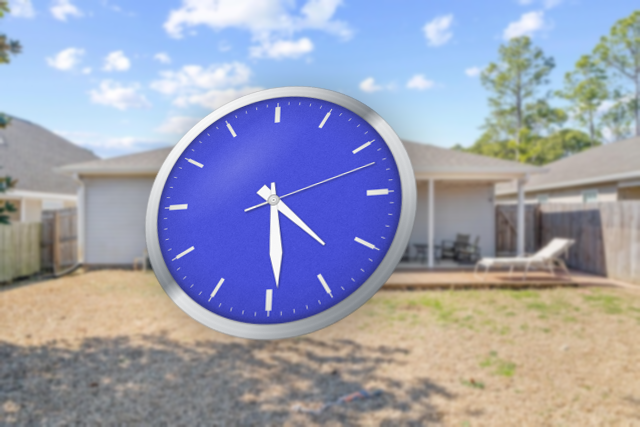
4.29.12
